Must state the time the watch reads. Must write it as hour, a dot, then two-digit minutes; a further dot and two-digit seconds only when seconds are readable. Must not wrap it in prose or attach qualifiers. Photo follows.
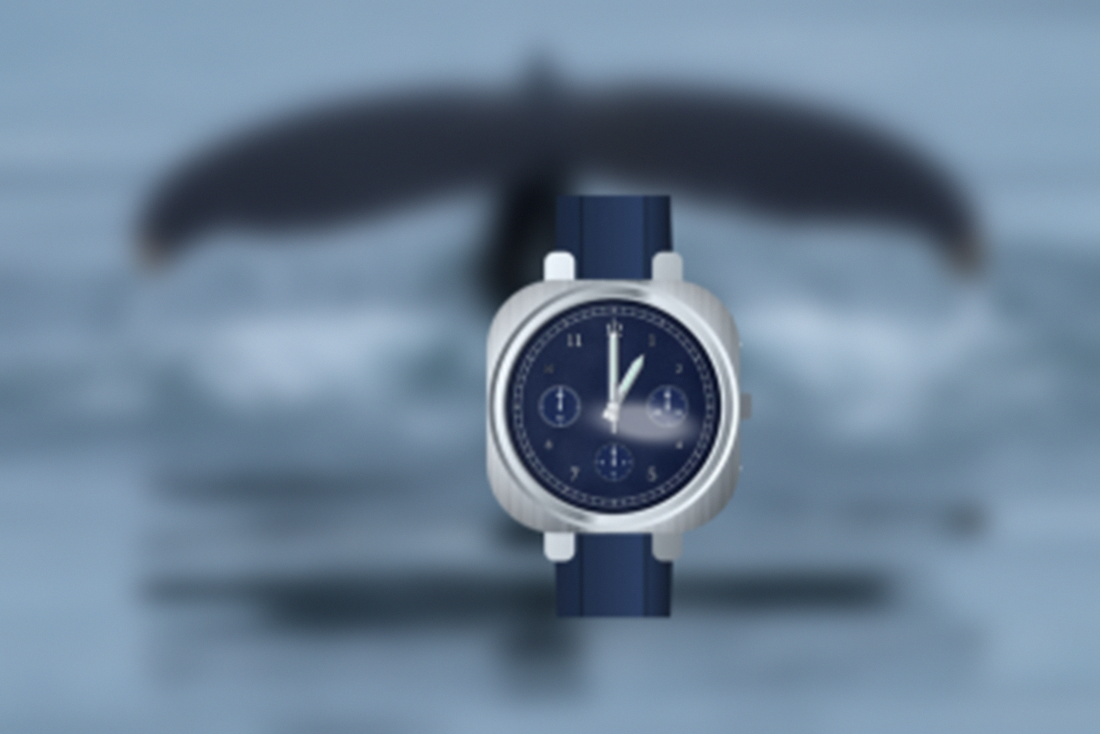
1.00
